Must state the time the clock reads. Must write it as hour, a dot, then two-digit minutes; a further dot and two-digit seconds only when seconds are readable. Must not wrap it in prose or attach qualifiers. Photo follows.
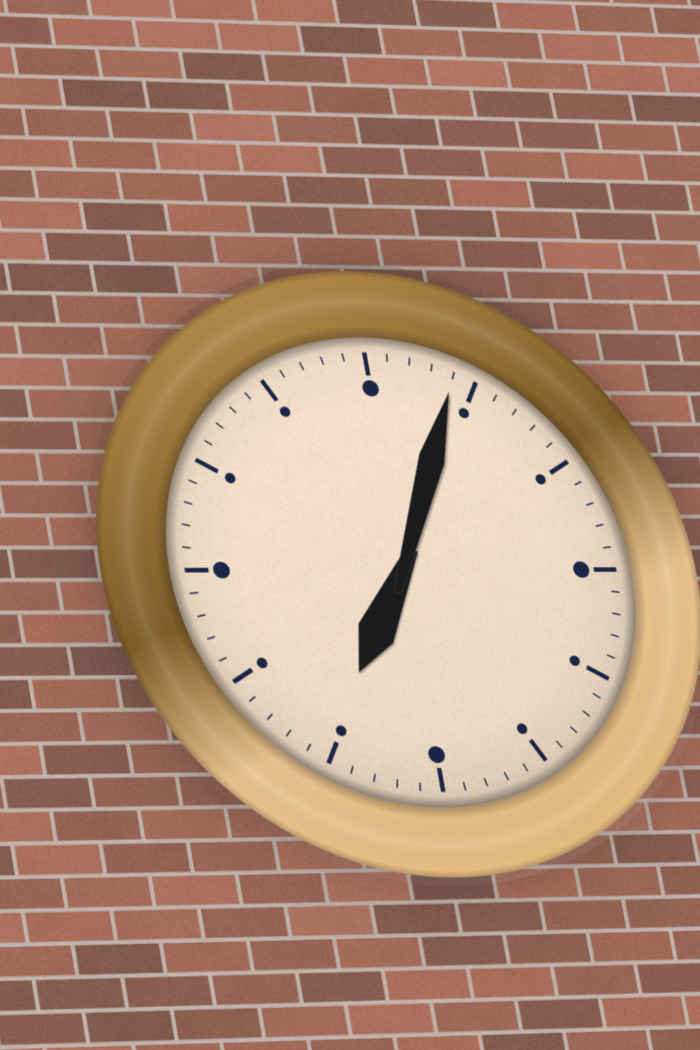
7.04
